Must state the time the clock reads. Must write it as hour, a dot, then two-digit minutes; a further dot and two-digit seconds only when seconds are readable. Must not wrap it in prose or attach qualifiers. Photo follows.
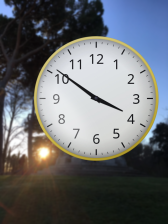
3.51
